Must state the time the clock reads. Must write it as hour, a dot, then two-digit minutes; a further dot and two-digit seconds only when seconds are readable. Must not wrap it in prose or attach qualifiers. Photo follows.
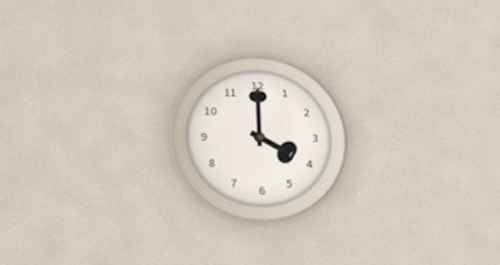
4.00
